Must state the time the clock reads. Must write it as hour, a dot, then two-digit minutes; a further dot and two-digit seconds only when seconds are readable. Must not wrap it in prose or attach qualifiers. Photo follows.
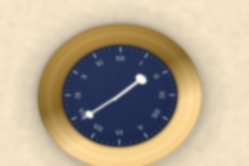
1.39
